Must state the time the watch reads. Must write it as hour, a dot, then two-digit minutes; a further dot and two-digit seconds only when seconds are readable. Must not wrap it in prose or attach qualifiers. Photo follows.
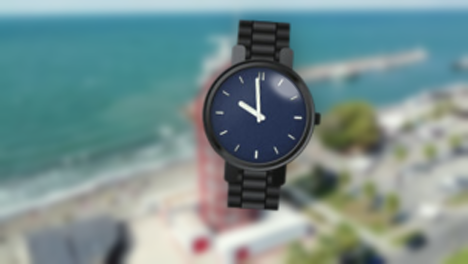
9.59
